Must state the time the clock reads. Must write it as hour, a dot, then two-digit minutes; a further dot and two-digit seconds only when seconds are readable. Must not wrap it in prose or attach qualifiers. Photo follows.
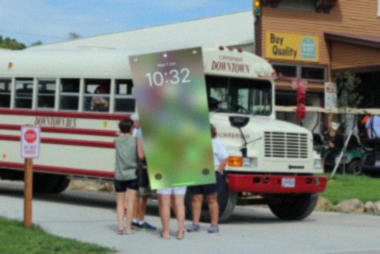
10.32
